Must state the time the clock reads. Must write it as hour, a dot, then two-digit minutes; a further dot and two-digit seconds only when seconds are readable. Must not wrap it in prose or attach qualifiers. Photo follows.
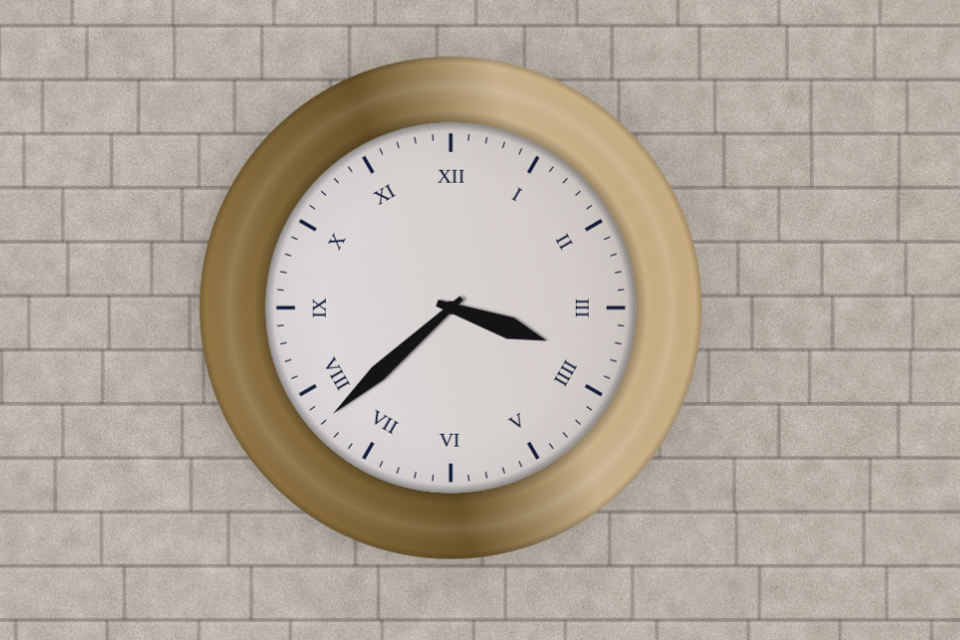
3.38
